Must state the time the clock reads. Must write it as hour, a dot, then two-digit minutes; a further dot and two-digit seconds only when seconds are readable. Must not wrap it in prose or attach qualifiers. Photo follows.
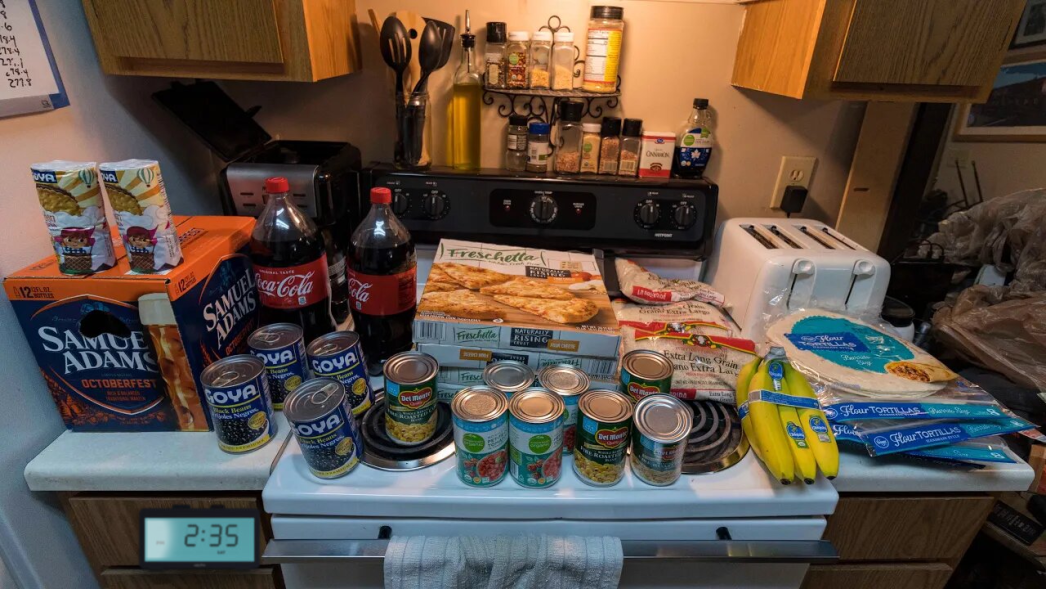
2.35
